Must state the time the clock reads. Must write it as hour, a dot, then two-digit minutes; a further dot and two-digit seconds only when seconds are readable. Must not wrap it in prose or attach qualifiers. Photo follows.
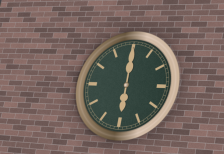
6.00
